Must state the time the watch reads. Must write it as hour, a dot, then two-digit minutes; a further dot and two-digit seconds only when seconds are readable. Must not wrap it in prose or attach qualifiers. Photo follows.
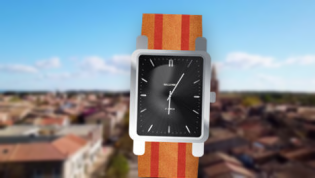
6.05
